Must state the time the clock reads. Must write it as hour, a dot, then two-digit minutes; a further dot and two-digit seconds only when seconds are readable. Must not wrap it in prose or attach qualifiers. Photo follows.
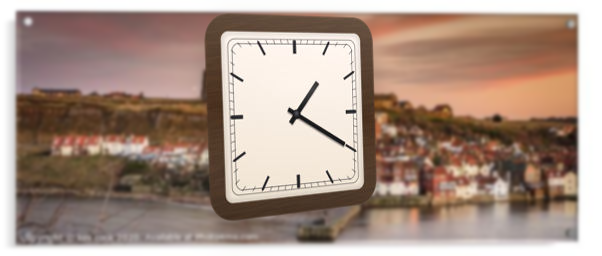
1.20
